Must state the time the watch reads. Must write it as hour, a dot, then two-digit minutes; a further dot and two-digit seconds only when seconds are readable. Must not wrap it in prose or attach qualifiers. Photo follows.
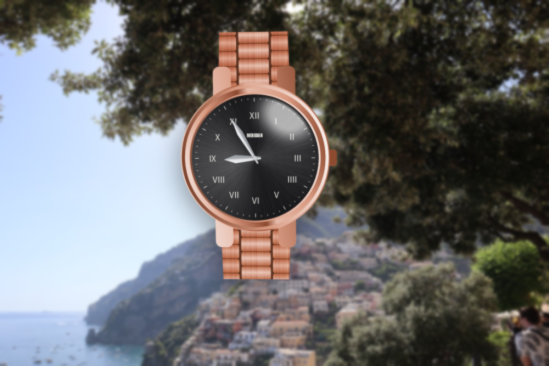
8.55
